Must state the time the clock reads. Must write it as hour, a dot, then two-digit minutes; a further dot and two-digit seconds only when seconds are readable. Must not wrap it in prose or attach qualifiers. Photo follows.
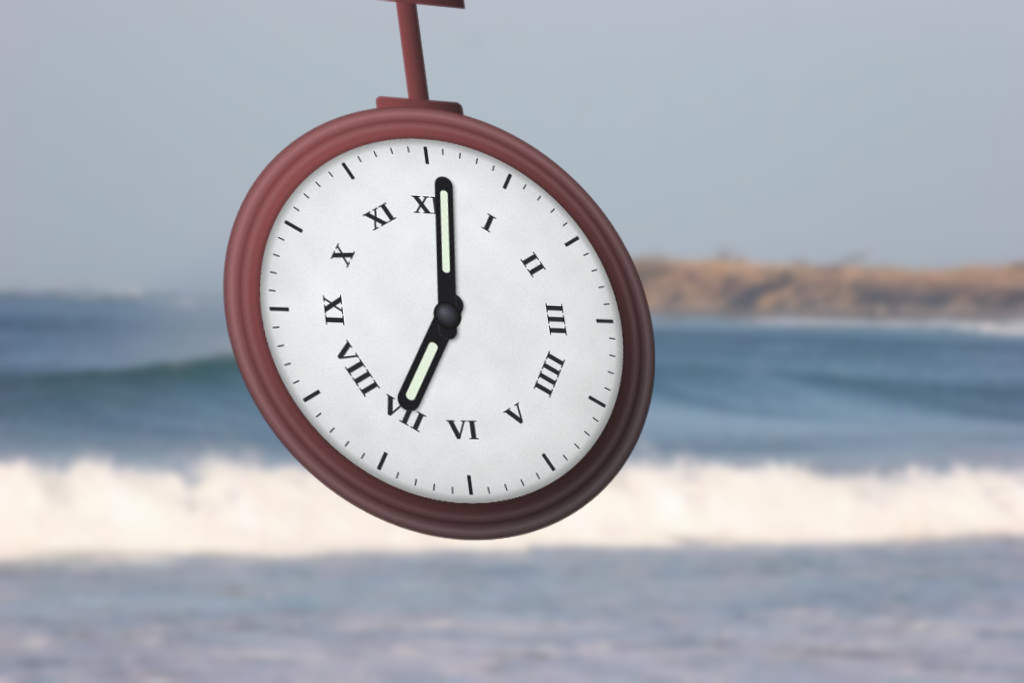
7.01
